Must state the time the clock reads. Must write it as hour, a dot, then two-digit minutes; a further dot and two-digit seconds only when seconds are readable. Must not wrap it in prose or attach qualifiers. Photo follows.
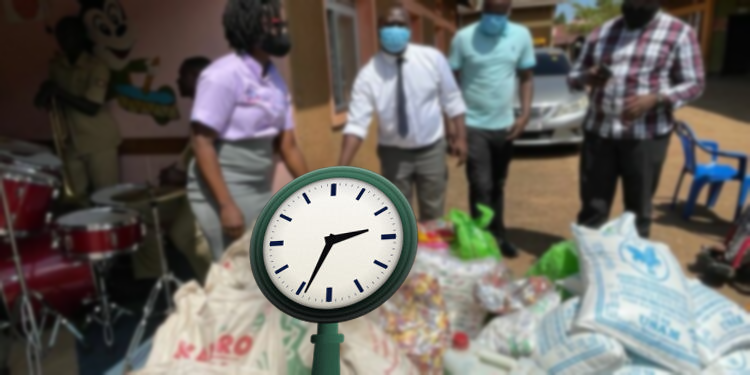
2.34
